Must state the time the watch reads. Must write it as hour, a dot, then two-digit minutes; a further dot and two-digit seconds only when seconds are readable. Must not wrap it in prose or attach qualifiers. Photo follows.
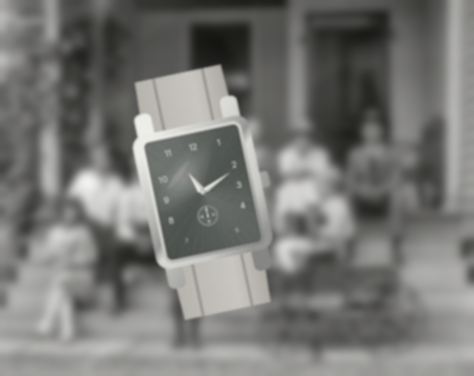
11.11
